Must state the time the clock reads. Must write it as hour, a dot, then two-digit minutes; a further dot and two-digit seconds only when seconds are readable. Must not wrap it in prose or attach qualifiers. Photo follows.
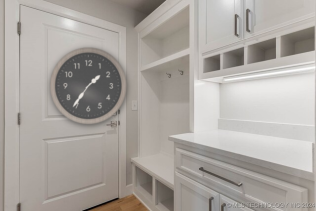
1.36
